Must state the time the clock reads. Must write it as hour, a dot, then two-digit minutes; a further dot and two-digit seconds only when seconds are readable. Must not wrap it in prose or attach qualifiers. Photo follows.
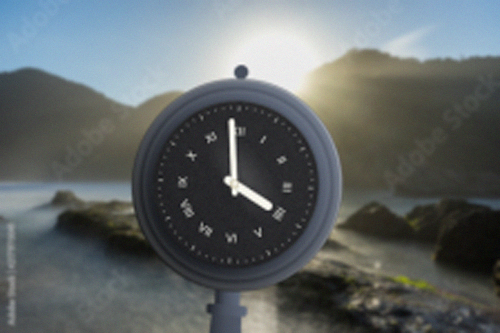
3.59
